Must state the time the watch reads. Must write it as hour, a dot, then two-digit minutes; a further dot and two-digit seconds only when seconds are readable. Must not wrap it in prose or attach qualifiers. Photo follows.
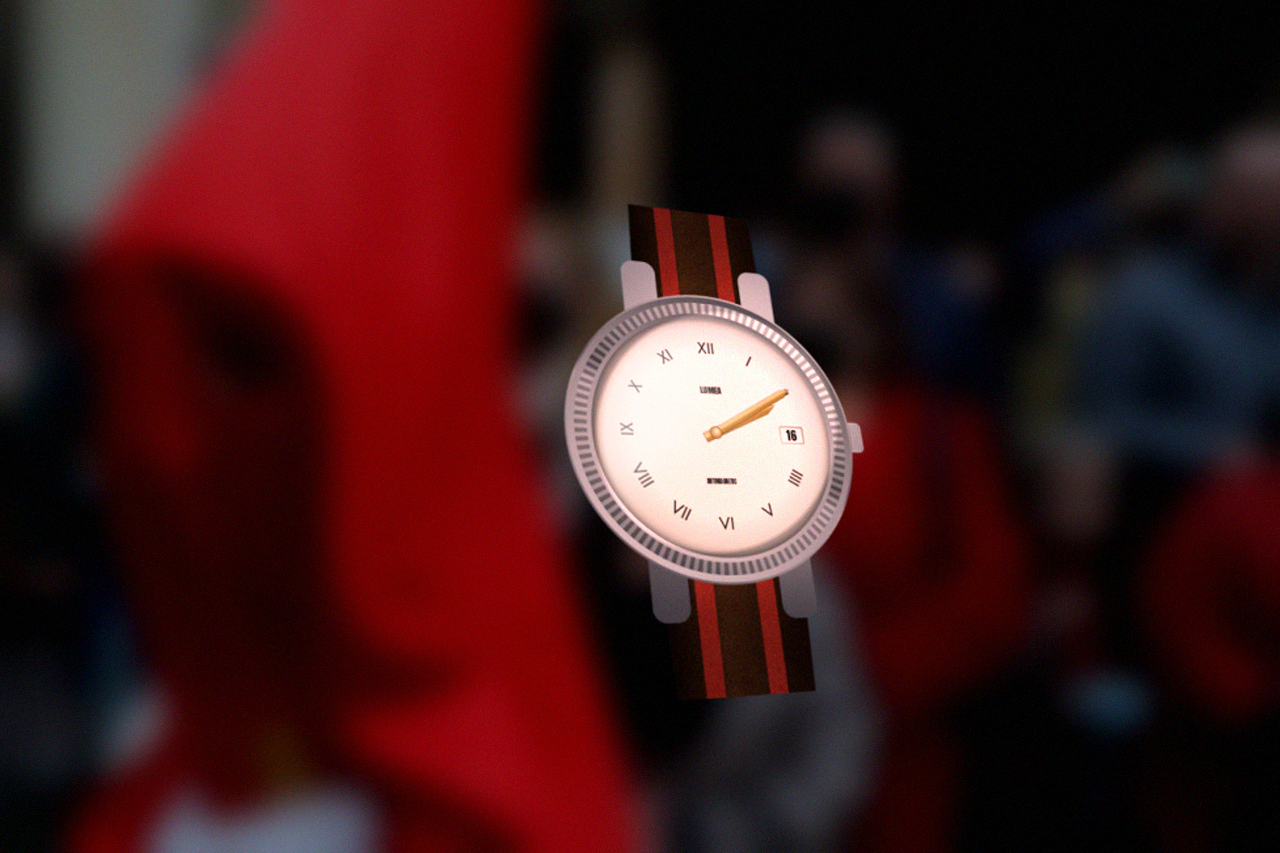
2.10
